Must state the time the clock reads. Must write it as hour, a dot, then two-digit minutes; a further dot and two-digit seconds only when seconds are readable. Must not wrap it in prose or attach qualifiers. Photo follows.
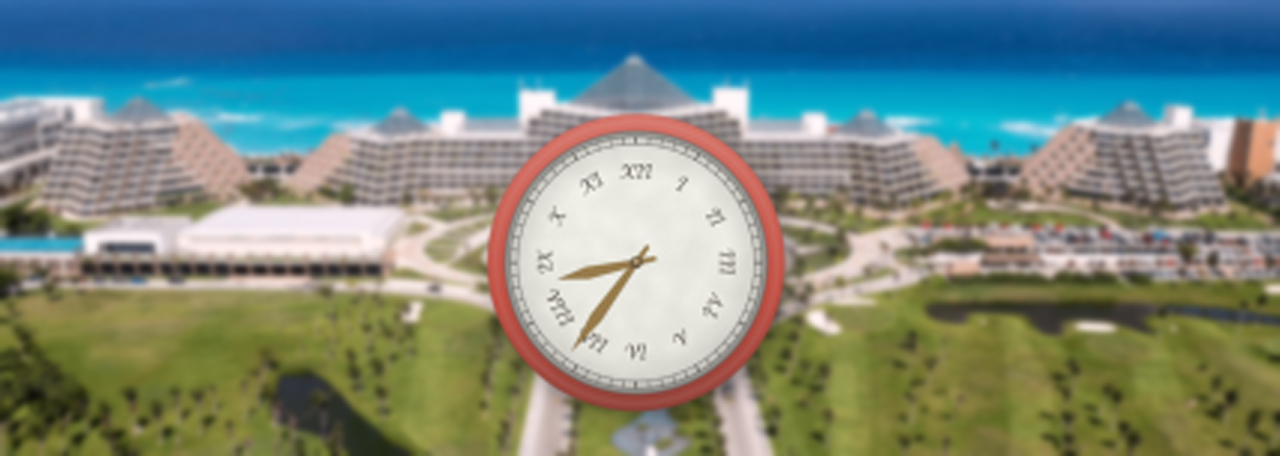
8.36
